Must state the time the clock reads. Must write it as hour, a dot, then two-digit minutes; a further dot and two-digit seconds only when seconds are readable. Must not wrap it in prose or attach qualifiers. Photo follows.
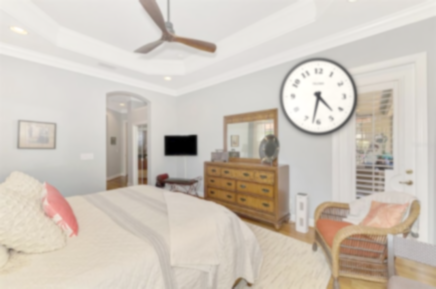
4.32
